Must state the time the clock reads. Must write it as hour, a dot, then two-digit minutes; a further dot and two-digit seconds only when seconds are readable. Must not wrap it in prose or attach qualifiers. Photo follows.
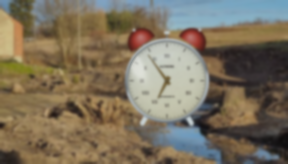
6.54
